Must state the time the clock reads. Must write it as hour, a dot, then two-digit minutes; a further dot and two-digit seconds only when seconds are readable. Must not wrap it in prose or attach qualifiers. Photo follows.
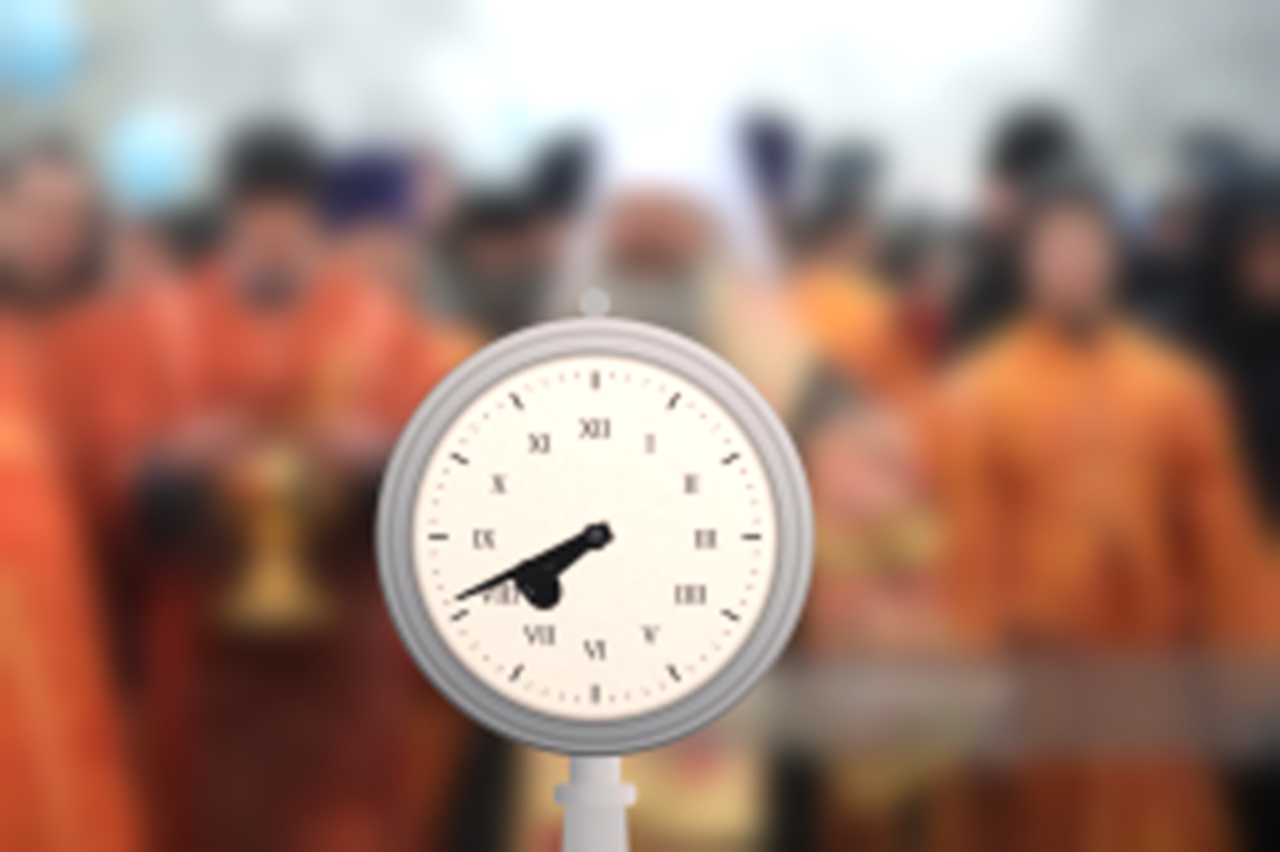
7.41
